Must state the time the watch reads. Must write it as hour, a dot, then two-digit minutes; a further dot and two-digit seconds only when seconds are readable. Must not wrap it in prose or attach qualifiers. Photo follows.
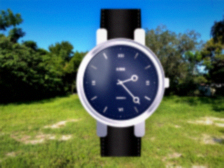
2.23
